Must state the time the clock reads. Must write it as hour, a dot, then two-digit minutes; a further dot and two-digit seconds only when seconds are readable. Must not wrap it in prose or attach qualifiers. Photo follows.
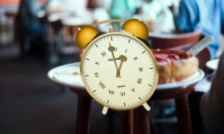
12.59
